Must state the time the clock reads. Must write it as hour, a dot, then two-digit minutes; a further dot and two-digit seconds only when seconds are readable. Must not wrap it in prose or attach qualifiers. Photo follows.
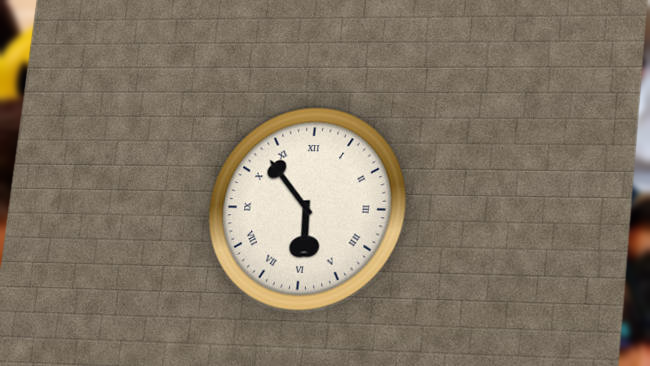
5.53
